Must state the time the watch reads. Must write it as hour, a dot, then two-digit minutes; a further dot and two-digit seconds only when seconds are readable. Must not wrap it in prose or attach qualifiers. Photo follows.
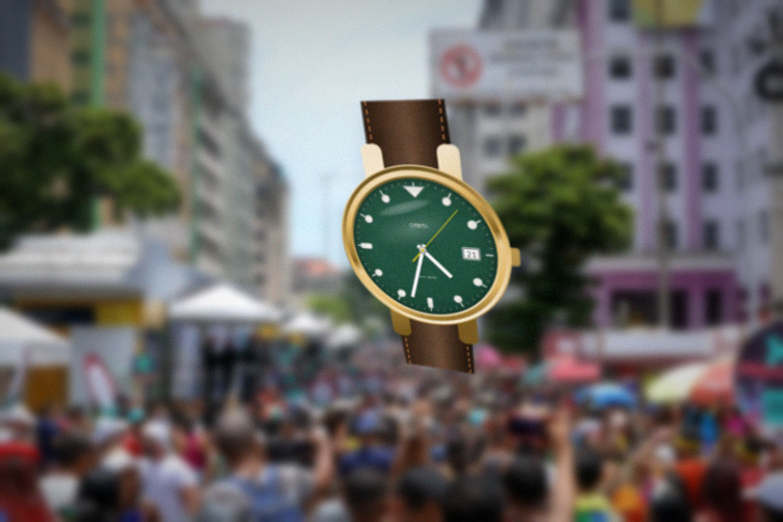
4.33.07
